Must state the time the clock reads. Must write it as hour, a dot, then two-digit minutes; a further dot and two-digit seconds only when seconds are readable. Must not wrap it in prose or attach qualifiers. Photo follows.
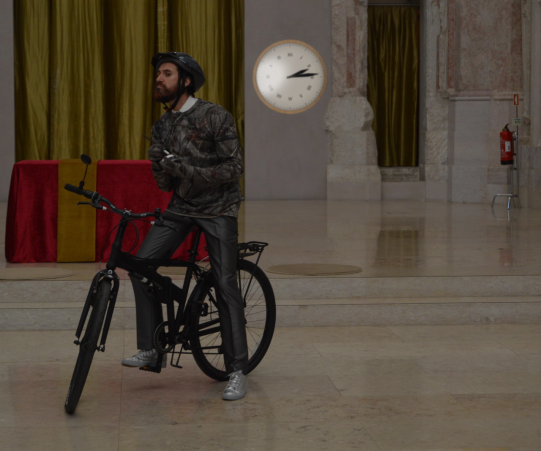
2.14
